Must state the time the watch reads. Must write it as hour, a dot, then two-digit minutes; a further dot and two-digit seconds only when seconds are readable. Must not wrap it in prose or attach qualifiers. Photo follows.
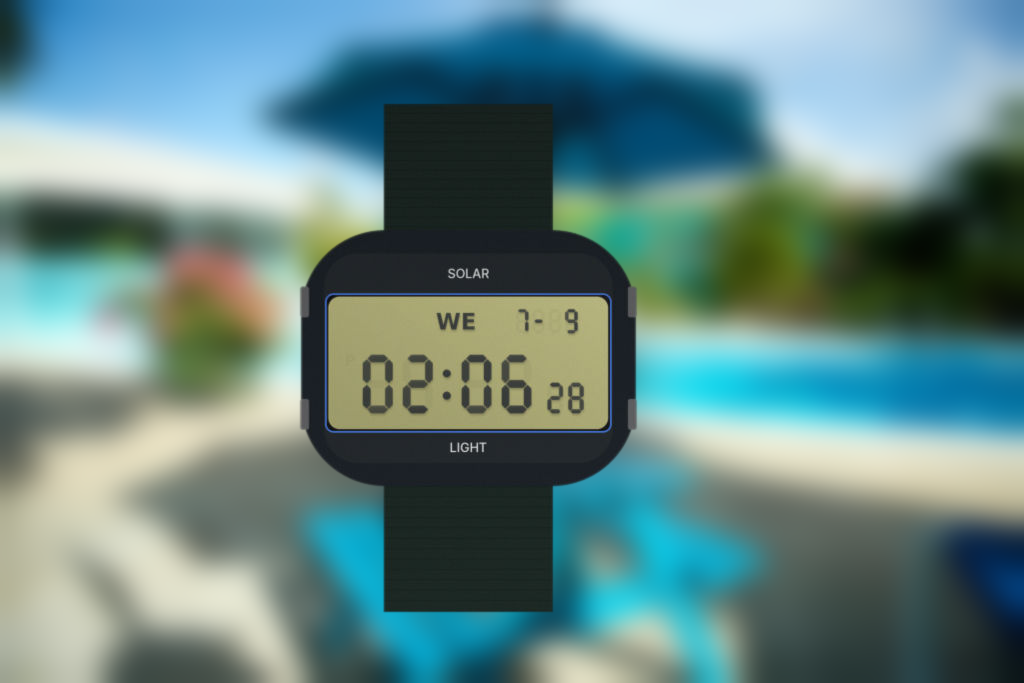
2.06.28
